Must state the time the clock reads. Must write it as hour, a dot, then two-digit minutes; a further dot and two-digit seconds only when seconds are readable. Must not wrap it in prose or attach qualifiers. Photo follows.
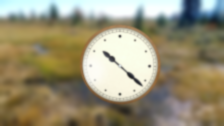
10.22
